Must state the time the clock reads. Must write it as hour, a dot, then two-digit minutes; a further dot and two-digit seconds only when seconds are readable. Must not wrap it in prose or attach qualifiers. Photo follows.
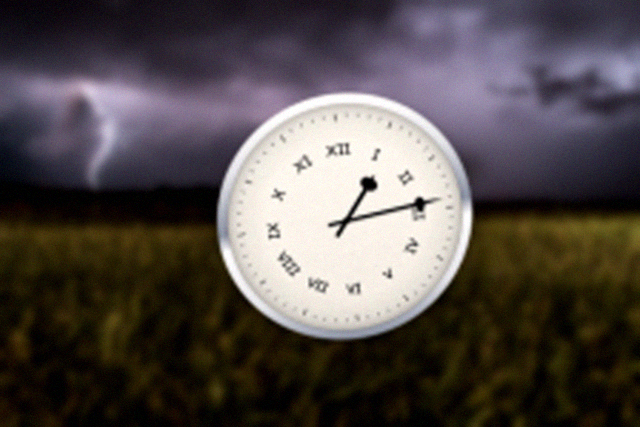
1.14
